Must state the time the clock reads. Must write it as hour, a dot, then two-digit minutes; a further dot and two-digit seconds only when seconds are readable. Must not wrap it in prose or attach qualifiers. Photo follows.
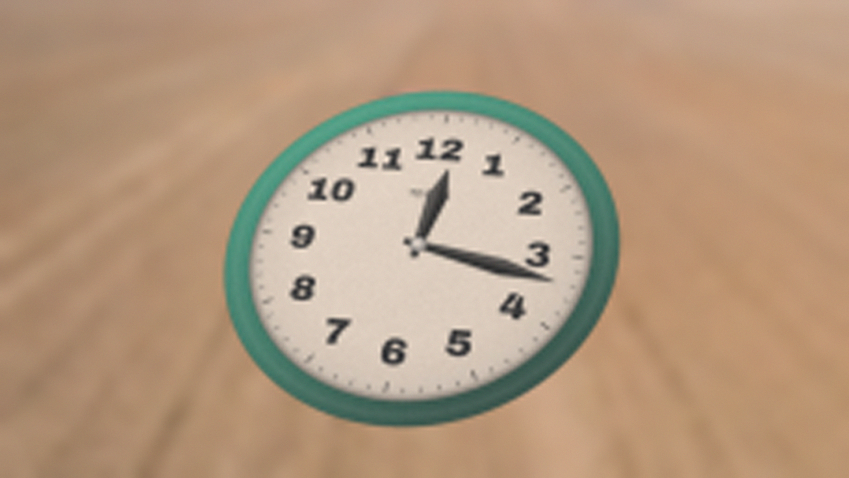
12.17
